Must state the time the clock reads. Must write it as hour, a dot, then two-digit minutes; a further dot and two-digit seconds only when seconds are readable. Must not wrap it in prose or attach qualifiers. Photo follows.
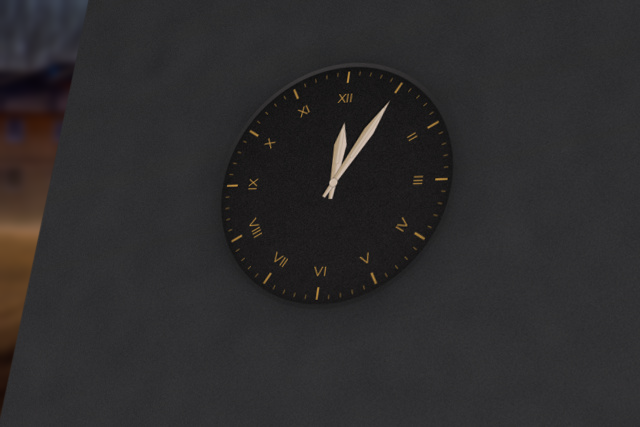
12.05
